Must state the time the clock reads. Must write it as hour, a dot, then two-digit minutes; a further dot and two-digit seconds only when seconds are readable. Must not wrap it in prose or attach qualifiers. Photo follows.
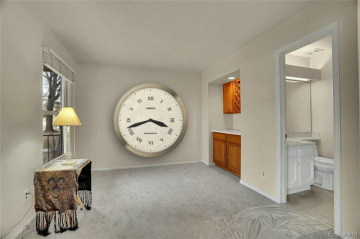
3.42
